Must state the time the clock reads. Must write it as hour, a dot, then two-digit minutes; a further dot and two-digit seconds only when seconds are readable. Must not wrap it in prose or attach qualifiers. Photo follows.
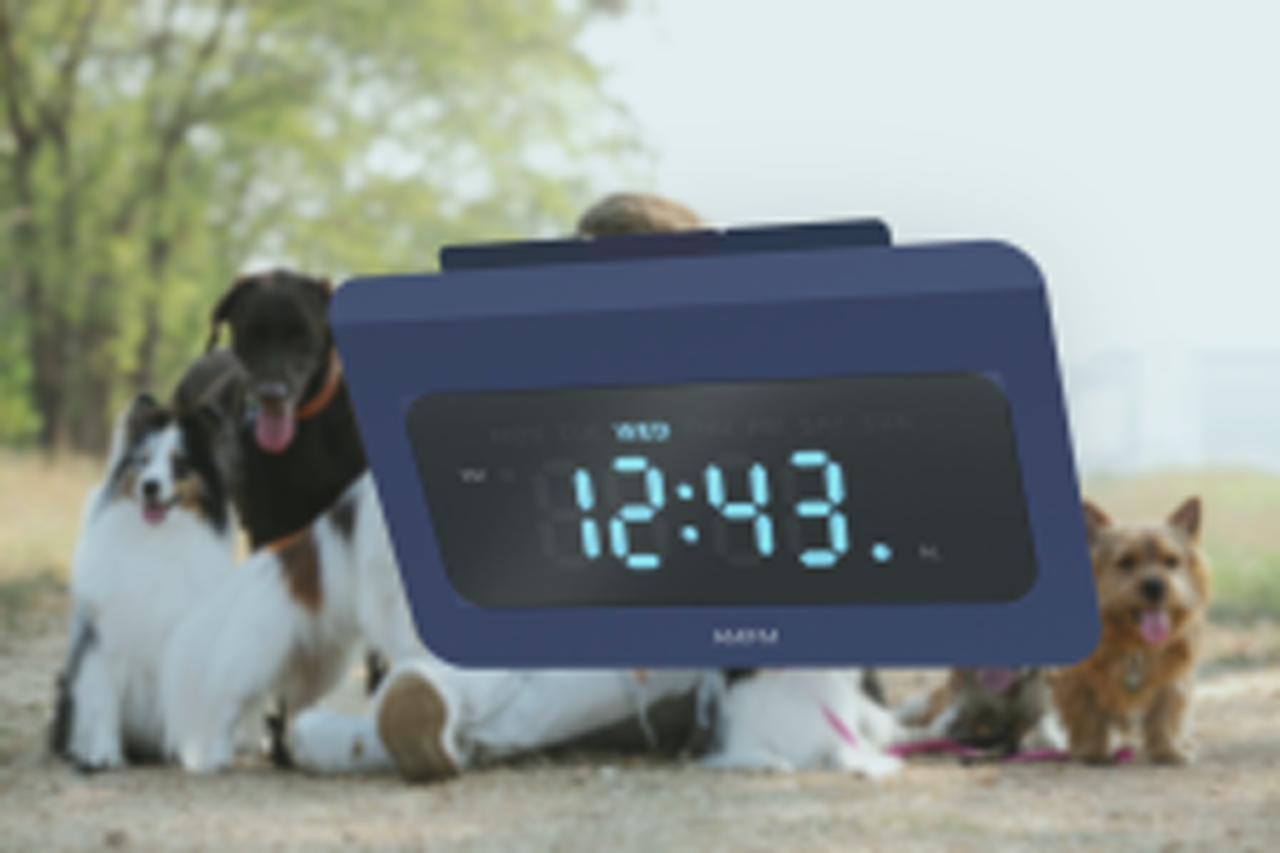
12.43
